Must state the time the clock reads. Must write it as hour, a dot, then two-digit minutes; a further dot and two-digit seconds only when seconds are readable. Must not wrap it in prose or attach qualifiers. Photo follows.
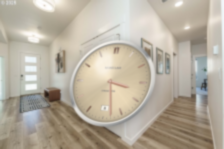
3.28
